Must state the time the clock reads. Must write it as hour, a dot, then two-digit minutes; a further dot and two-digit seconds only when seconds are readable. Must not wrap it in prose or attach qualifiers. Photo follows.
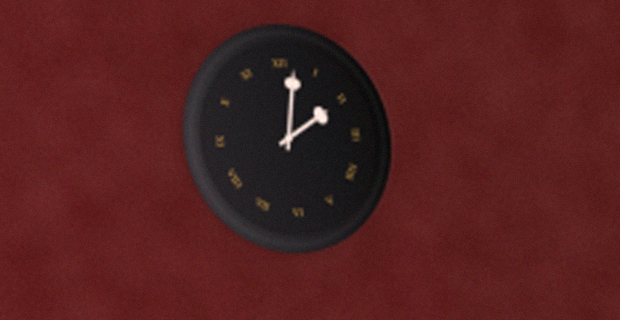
2.02
